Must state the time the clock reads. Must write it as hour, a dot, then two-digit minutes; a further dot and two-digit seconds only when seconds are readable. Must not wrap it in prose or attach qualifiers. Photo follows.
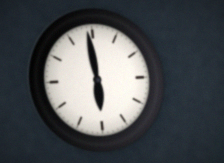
5.59
